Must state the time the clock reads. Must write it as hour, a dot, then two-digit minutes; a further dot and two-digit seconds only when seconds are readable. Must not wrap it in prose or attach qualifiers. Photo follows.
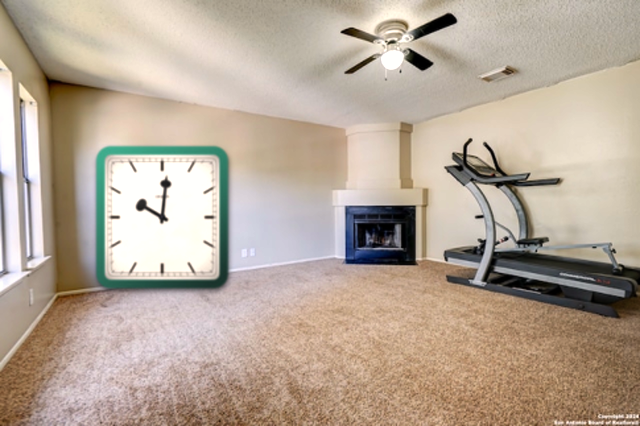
10.01
